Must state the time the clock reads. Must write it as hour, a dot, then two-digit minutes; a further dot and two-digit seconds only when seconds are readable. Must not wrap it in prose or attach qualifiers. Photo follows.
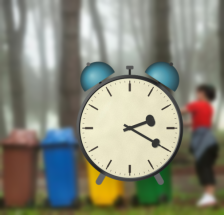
2.20
